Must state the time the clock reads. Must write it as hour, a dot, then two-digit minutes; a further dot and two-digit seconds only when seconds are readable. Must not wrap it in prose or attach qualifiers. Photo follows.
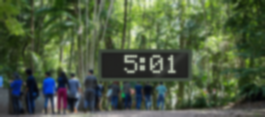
5.01
